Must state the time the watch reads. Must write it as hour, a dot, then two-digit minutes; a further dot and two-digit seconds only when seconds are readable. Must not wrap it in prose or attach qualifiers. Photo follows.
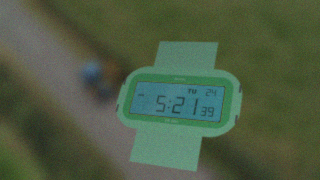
5.21
